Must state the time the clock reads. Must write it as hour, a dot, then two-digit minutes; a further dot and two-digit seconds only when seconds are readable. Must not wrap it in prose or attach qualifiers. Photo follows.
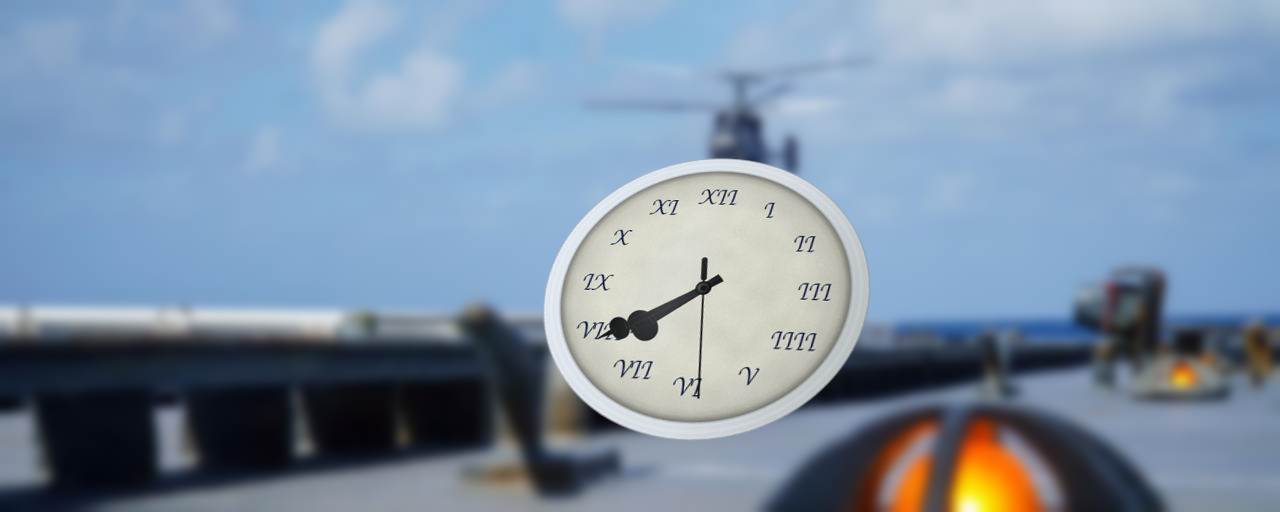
7.39.29
